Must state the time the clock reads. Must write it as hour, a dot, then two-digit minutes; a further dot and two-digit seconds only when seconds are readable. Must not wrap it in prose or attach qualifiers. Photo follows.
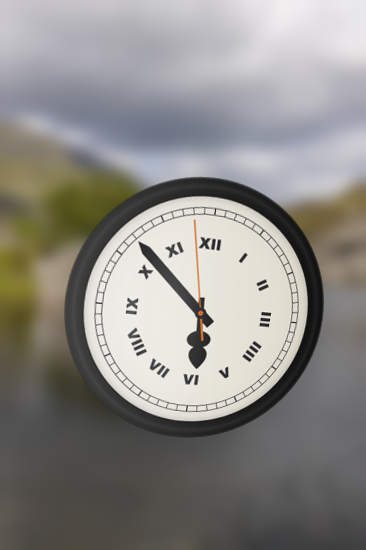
5.51.58
